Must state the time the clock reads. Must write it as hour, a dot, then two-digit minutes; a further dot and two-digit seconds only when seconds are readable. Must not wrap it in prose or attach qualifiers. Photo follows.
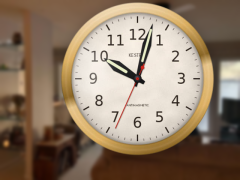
10.02.34
